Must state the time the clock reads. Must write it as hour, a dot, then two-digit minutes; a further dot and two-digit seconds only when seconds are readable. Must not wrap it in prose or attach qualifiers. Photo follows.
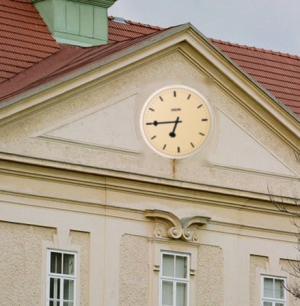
6.45
